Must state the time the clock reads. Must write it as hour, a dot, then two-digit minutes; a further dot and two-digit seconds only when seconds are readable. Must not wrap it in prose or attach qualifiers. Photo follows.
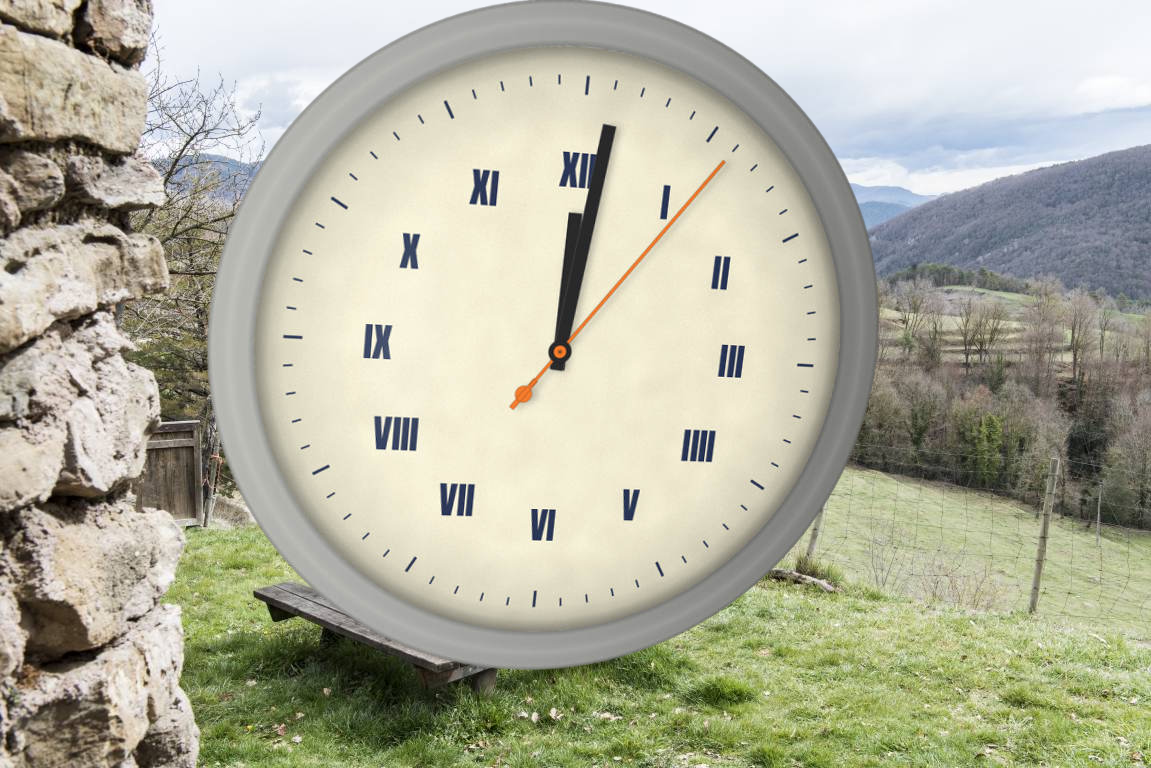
12.01.06
